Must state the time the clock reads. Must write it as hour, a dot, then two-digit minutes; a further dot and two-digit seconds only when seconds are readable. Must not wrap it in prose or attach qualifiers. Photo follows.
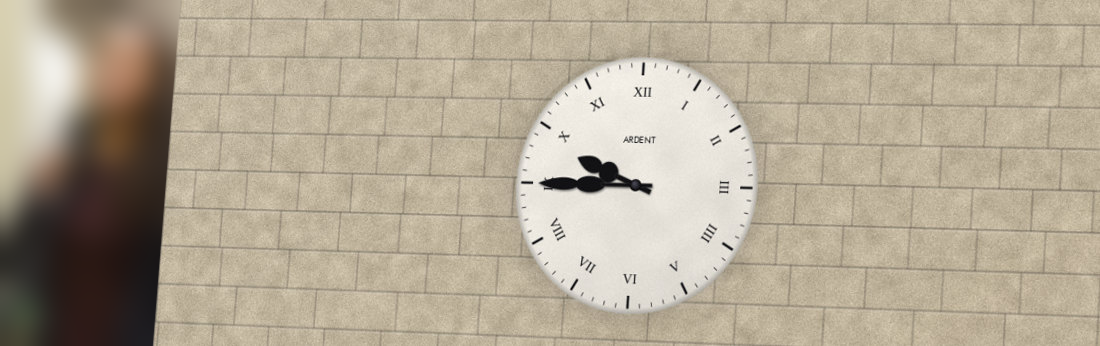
9.45
